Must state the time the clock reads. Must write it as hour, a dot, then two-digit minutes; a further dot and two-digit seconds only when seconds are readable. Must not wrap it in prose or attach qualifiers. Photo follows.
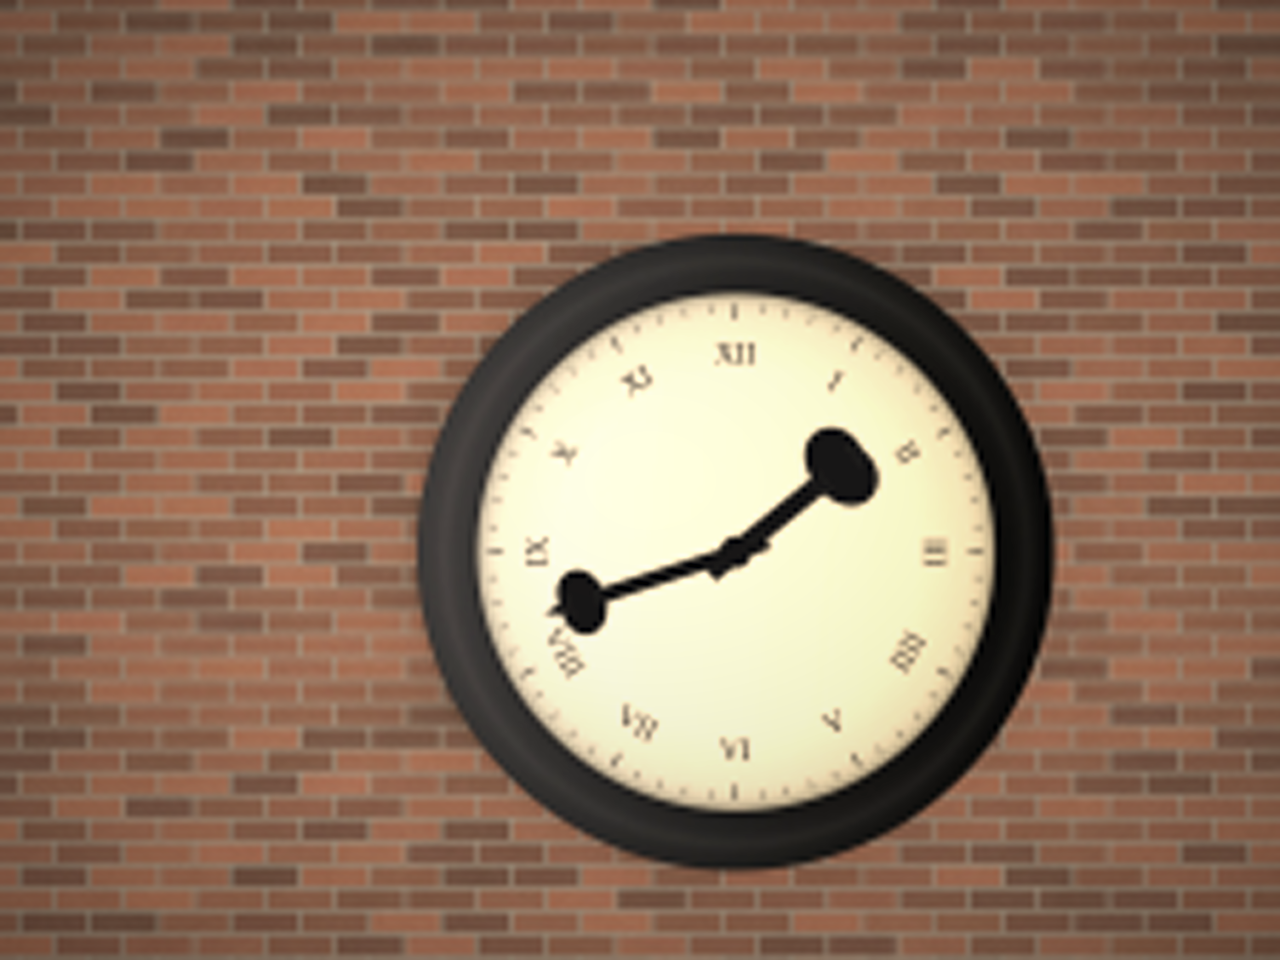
1.42
